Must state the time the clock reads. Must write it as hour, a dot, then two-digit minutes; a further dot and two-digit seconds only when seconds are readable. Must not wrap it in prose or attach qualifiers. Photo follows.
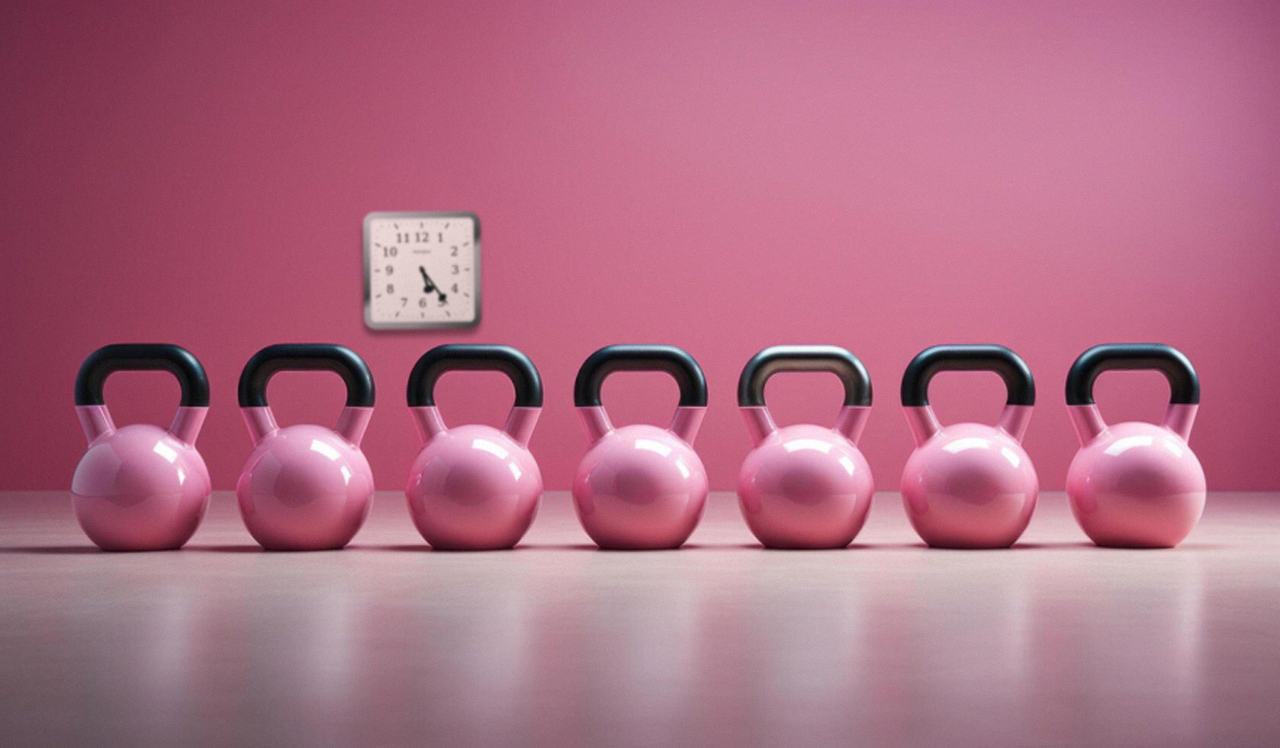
5.24
